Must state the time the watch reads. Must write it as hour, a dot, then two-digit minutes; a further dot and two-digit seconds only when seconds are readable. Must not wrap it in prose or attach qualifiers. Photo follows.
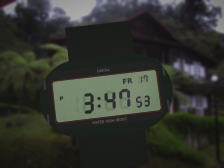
3.47.53
